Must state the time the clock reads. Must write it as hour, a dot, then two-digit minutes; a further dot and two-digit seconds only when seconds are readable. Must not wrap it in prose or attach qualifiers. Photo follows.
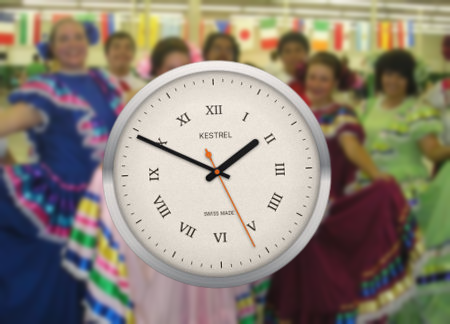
1.49.26
